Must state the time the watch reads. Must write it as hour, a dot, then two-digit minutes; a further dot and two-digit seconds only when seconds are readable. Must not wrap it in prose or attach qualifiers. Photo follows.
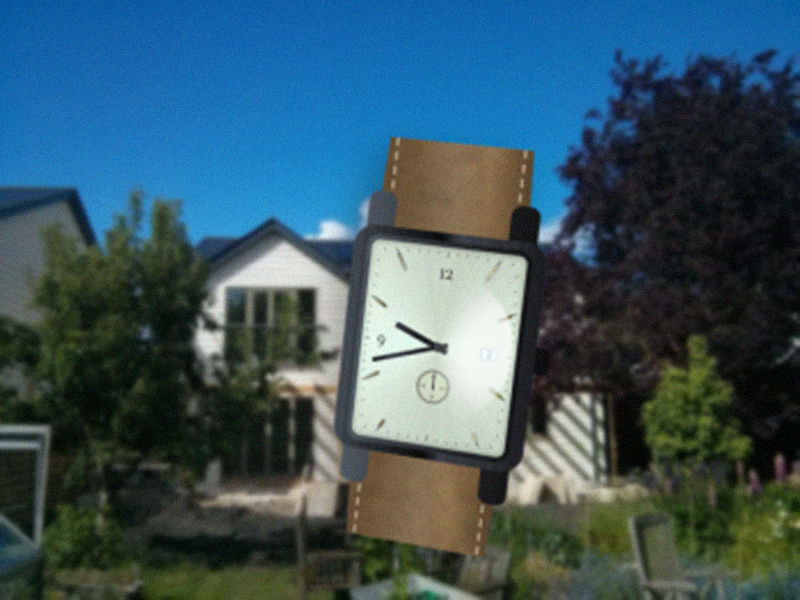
9.42
